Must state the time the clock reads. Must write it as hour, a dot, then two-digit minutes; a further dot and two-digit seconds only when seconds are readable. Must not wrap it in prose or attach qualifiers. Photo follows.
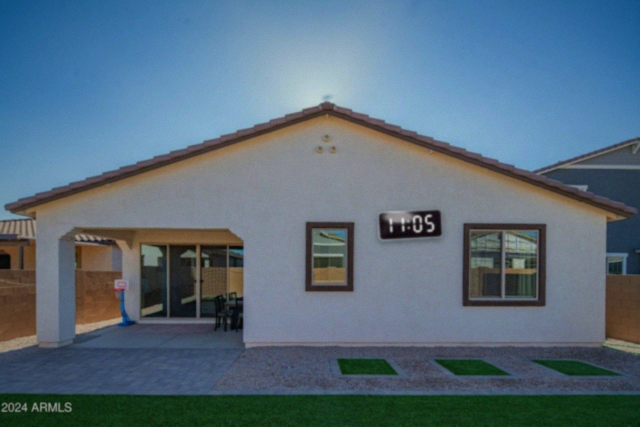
11.05
